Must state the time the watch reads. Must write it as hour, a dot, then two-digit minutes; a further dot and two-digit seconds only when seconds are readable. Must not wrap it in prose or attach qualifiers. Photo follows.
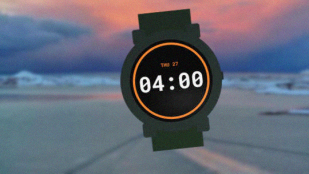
4.00
